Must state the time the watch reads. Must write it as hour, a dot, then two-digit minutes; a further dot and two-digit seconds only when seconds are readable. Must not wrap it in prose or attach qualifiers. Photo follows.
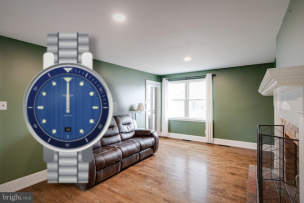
12.00
